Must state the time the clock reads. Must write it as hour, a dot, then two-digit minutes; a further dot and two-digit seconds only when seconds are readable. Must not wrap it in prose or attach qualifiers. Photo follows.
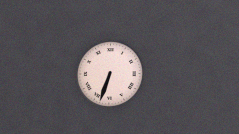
6.33
